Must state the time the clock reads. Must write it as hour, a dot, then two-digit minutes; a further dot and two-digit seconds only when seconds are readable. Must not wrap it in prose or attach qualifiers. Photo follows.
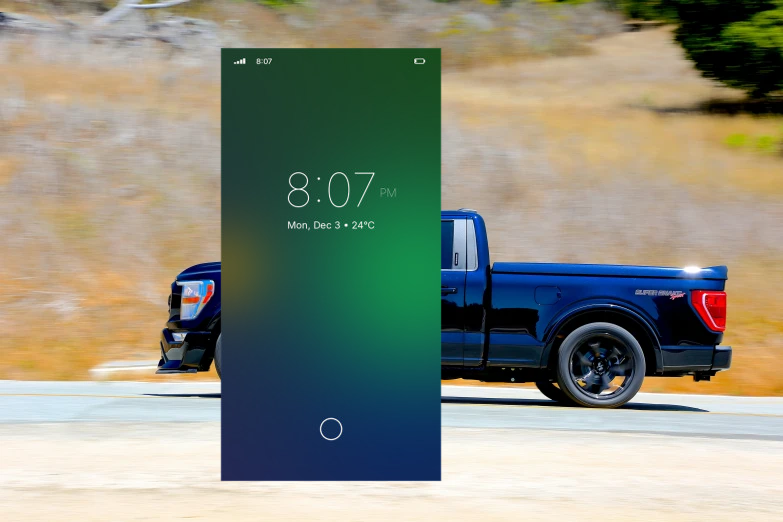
8.07
